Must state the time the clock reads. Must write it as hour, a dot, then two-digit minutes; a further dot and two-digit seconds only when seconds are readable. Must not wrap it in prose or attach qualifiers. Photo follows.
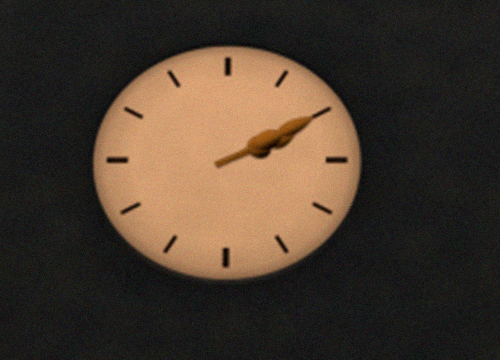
2.10
